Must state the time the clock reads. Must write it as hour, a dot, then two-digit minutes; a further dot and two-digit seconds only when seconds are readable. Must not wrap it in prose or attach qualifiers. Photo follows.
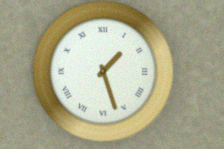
1.27
